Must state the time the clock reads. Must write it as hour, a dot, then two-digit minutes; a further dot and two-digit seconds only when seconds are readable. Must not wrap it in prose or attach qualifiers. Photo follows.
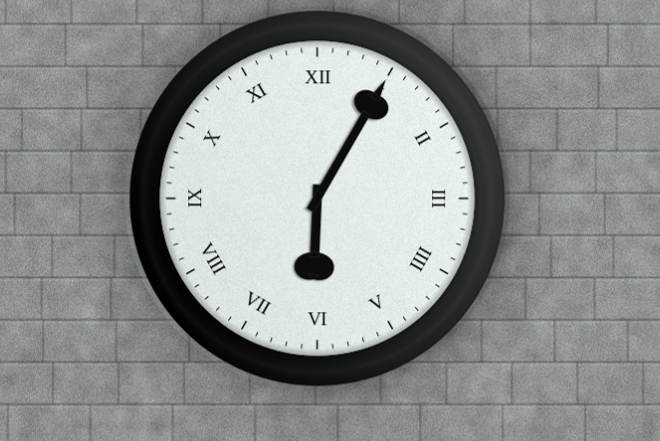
6.05
